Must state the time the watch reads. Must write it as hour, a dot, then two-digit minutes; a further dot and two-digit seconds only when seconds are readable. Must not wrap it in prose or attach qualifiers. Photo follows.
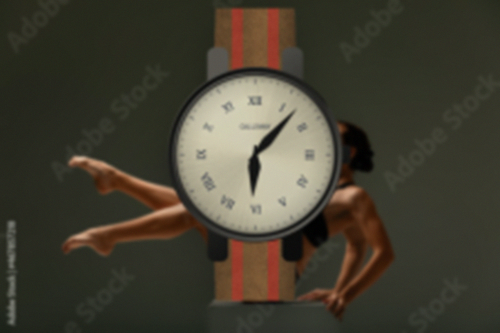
6.07
